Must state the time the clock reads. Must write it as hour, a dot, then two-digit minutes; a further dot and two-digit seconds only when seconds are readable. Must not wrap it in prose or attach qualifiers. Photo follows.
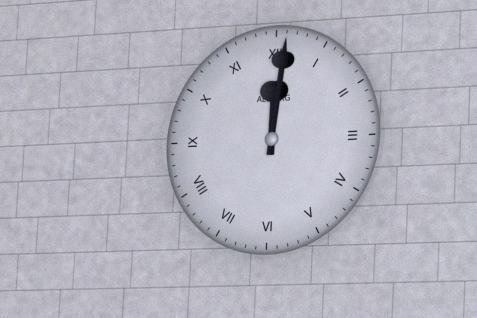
12.01
